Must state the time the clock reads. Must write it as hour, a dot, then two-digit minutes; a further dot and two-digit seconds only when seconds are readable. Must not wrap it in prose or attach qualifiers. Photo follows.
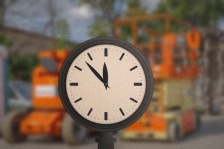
11.53
